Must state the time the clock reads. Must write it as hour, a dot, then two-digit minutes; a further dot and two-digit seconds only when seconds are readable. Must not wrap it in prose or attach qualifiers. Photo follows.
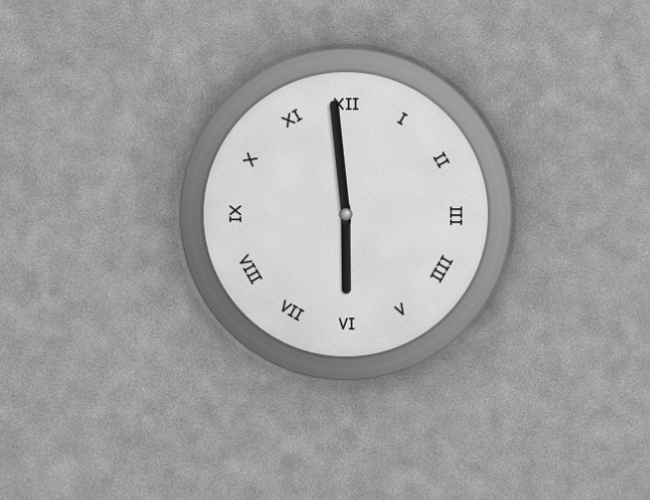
5.59
